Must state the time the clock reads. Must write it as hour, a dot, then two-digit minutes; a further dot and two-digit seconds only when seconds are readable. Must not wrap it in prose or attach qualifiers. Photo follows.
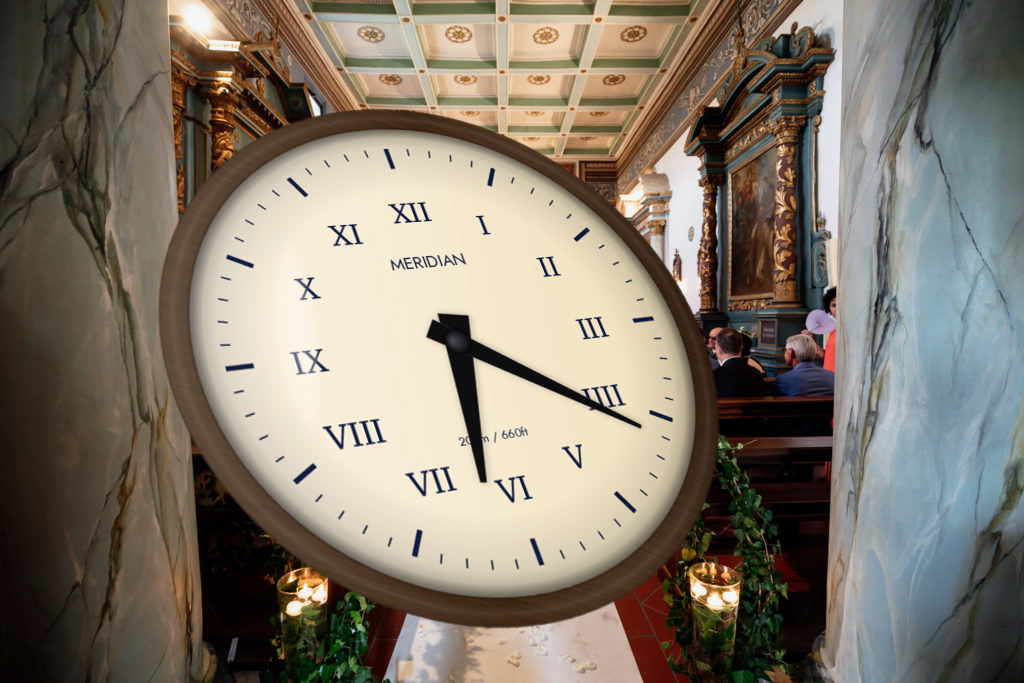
6.21
